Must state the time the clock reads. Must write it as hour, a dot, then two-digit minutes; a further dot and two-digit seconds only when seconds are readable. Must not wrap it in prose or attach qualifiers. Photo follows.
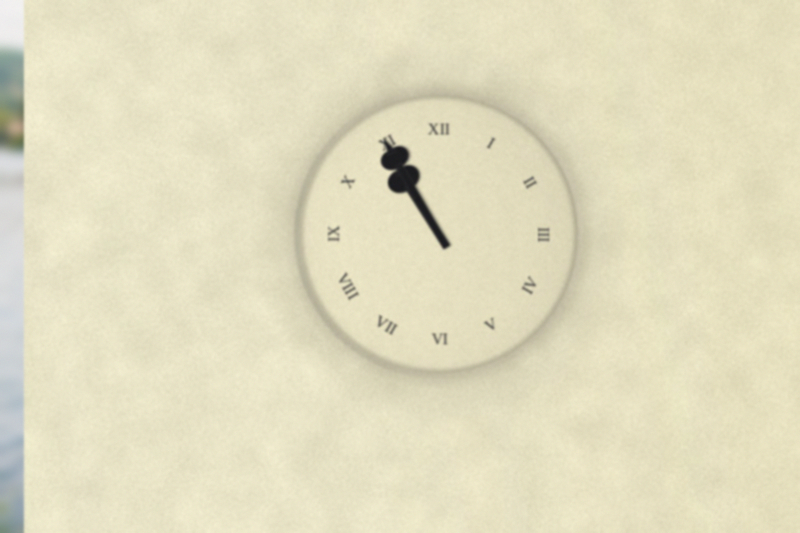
10.55
